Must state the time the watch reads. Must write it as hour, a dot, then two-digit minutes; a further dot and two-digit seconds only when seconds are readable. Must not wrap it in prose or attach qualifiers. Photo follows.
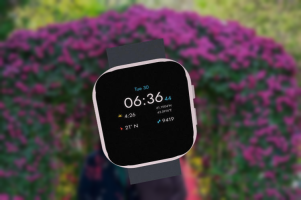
6.36
